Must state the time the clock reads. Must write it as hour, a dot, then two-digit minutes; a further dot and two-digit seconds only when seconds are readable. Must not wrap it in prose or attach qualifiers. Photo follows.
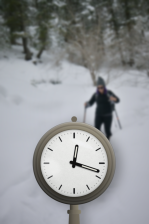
12.18
